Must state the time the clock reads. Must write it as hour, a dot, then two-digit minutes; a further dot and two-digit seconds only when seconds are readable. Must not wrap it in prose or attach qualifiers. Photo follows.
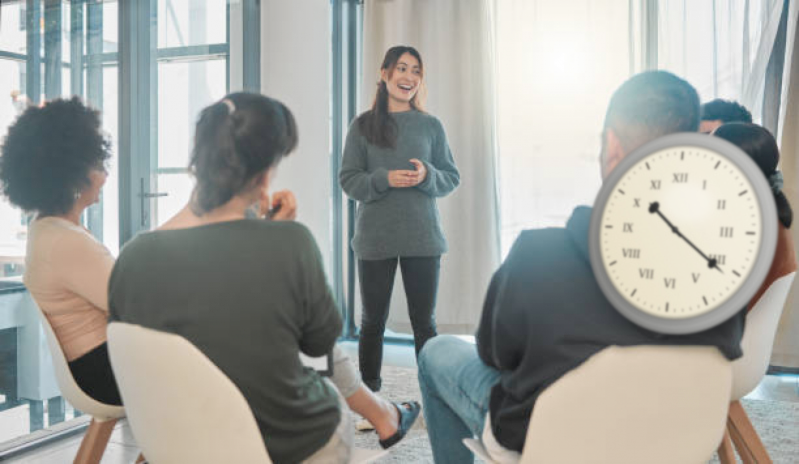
10.21
